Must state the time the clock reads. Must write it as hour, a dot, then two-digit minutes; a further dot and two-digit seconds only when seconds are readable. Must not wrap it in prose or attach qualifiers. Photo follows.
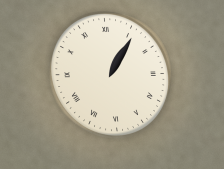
1.06
